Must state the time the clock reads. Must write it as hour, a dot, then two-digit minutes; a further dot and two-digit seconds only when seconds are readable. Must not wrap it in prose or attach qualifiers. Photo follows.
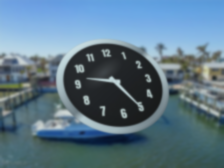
9.25
